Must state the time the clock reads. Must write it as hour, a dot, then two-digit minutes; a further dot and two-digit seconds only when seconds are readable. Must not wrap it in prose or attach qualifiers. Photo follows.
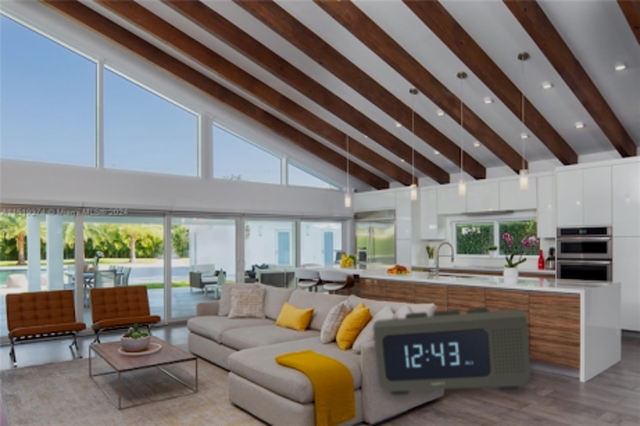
12.43
